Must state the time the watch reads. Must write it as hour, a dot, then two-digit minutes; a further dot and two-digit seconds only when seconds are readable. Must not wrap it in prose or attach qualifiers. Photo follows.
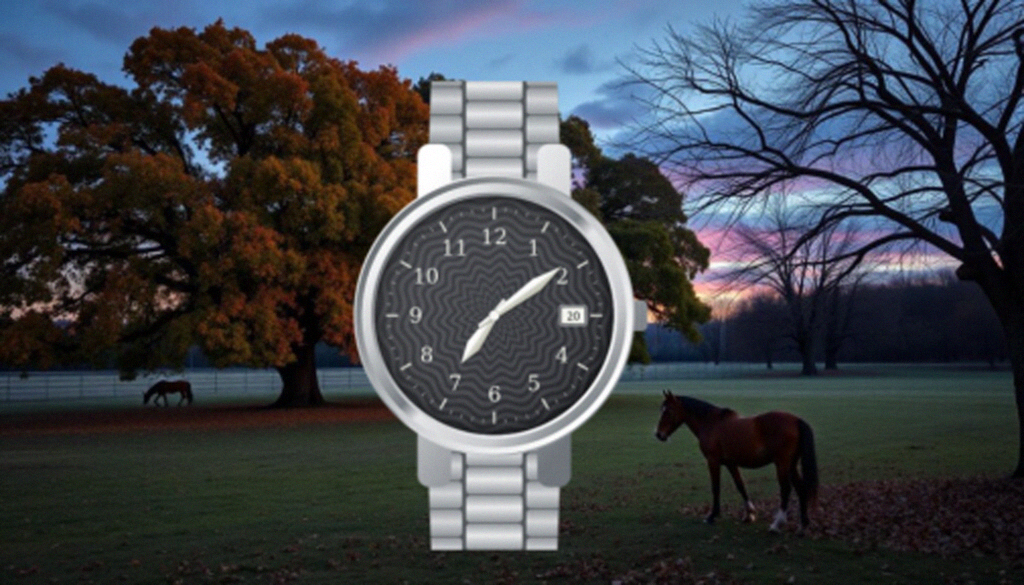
7.09
